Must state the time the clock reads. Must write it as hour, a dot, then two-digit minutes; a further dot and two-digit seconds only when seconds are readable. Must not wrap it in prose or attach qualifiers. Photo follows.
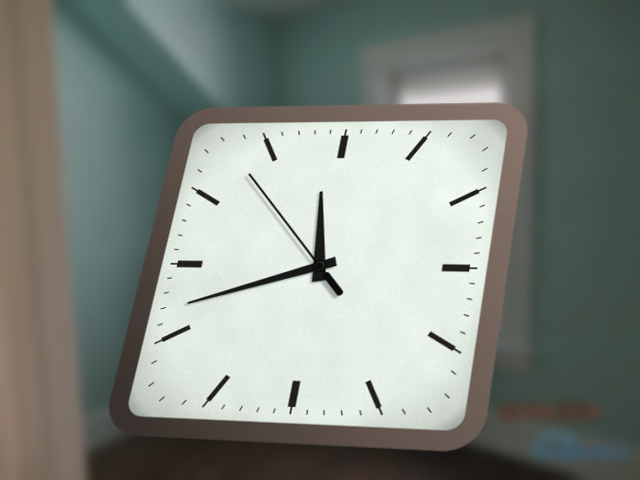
11.41.53
